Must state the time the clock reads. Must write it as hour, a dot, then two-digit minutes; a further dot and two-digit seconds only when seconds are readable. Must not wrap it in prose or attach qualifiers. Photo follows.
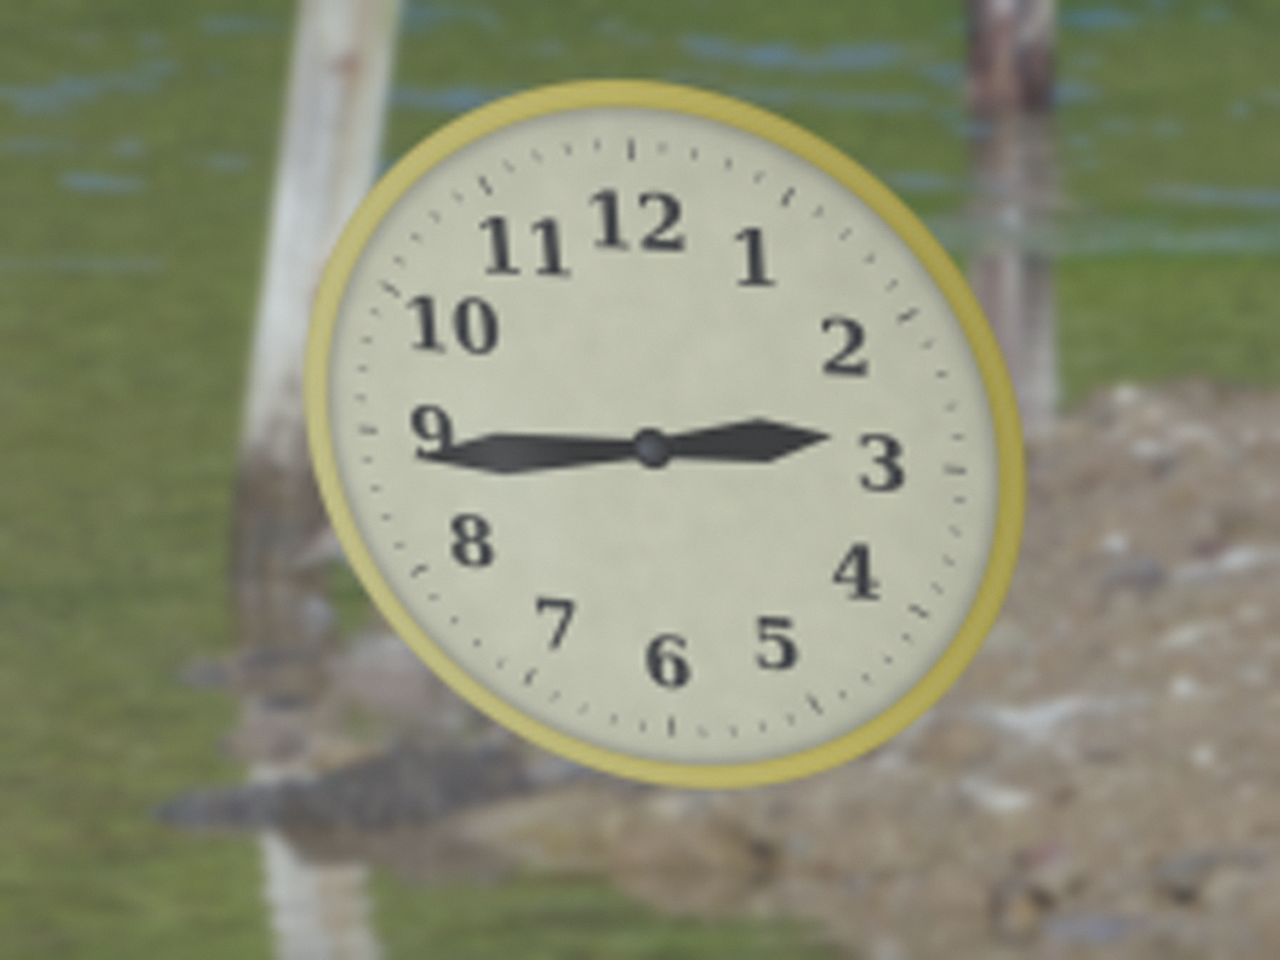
2.44
